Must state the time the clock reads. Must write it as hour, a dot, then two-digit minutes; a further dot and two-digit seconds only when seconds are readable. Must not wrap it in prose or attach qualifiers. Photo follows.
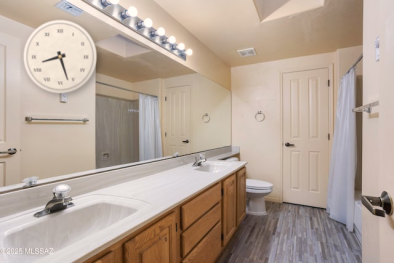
8.27
